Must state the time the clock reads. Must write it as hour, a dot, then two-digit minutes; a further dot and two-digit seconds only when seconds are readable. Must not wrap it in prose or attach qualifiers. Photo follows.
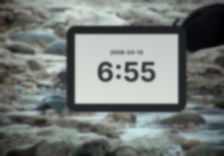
6.55
